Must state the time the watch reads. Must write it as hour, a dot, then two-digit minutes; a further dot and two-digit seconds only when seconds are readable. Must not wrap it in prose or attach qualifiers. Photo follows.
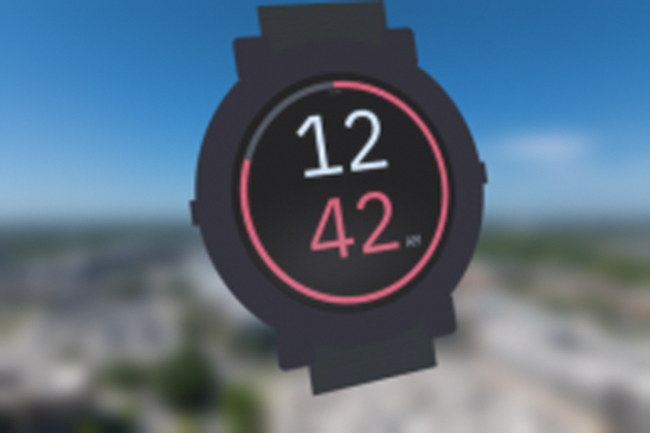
12.42
